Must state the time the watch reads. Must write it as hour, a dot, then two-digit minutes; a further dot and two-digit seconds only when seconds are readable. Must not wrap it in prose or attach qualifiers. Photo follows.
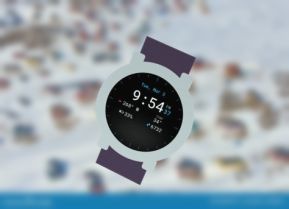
9.54
